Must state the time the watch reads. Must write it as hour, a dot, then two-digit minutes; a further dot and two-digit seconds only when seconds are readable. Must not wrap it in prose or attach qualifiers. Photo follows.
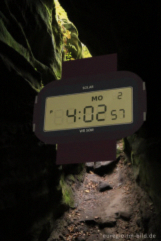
4.02.57
